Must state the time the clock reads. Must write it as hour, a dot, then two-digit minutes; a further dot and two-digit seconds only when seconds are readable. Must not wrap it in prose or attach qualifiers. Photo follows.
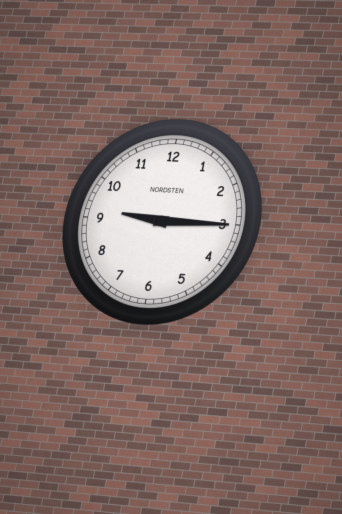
9.15
